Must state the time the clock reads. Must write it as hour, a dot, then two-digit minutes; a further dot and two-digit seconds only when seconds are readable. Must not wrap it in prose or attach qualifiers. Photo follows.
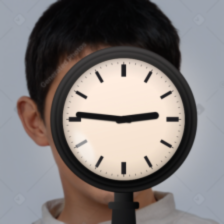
2.46
